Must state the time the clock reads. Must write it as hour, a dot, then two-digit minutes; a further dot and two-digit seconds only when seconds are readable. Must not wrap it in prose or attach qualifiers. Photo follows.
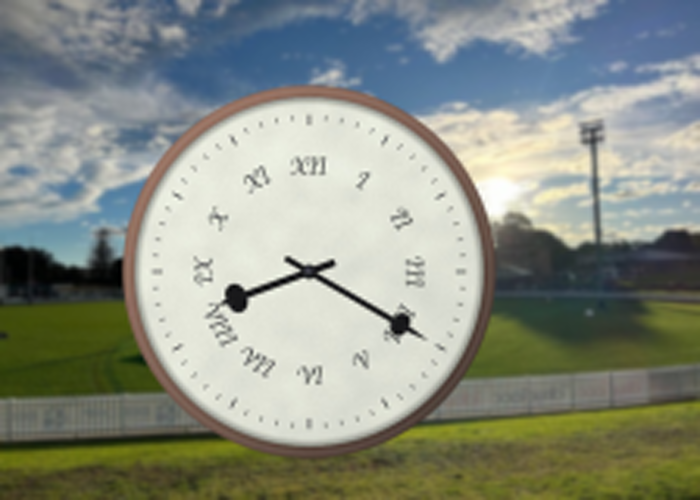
8.20
